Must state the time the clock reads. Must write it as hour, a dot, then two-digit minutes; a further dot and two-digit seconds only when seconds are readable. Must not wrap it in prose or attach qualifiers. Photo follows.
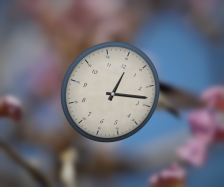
12.13
